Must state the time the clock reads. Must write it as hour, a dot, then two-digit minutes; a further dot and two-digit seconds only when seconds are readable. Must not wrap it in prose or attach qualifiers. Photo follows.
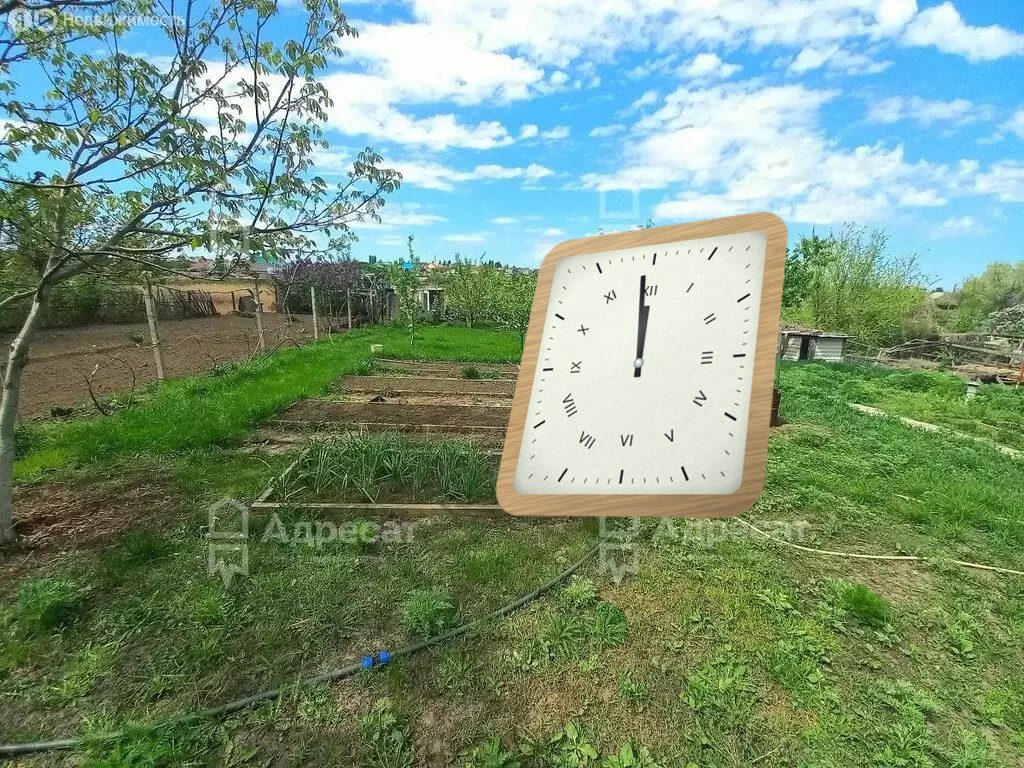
11.59
